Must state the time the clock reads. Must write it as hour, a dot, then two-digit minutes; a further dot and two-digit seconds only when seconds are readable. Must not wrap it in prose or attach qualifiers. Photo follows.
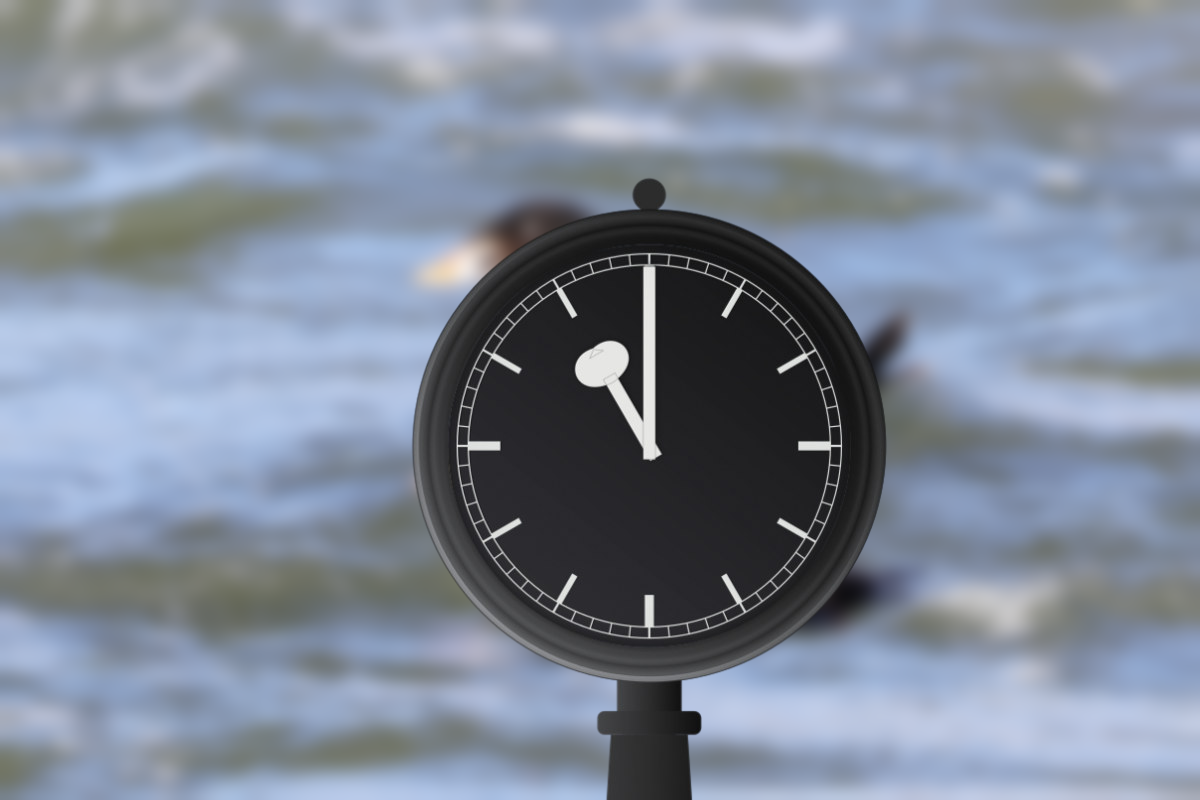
11.00
